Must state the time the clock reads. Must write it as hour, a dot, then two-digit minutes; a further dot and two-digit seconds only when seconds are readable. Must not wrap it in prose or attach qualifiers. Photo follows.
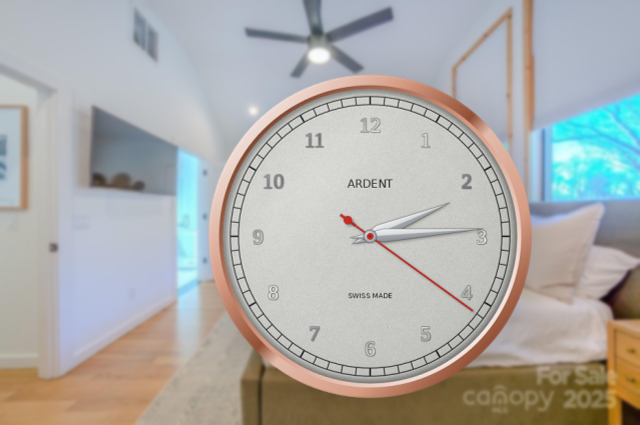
2.14.21
